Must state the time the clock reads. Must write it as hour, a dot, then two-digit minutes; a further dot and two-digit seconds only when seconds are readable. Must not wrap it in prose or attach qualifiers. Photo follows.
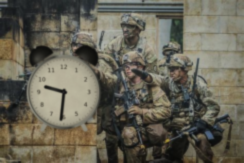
9.31
